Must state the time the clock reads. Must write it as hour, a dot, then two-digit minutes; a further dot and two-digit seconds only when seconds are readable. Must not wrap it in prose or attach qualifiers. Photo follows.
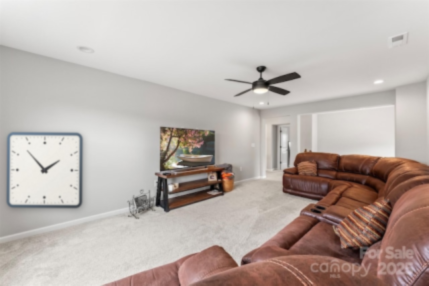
1.53
